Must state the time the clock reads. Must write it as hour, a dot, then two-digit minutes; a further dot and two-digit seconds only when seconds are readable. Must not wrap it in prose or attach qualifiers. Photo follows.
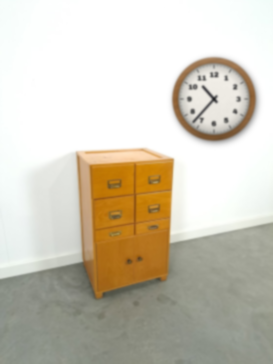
10.37
